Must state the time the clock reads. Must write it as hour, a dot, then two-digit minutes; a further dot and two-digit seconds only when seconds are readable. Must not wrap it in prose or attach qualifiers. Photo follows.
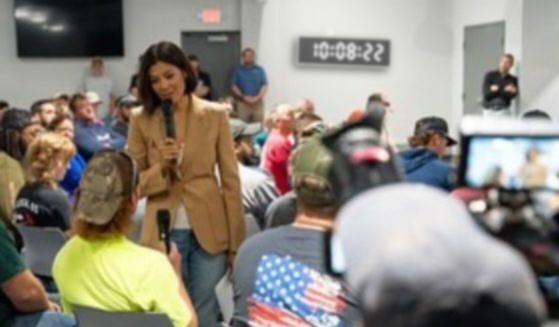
10.08.22
